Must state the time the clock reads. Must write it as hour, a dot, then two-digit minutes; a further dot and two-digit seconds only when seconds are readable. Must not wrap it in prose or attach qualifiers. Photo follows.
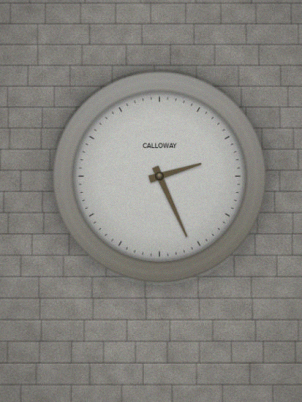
2.26
